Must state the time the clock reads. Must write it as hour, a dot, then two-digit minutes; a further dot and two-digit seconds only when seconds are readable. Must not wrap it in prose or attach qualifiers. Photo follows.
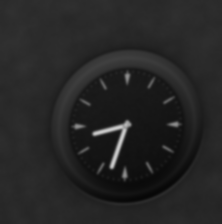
8.33
